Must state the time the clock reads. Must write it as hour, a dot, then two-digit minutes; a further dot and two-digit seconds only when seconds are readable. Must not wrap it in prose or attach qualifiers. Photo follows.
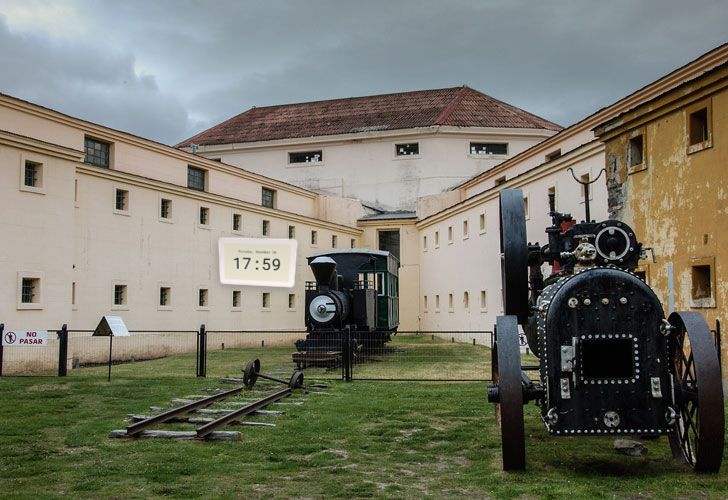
17.59
